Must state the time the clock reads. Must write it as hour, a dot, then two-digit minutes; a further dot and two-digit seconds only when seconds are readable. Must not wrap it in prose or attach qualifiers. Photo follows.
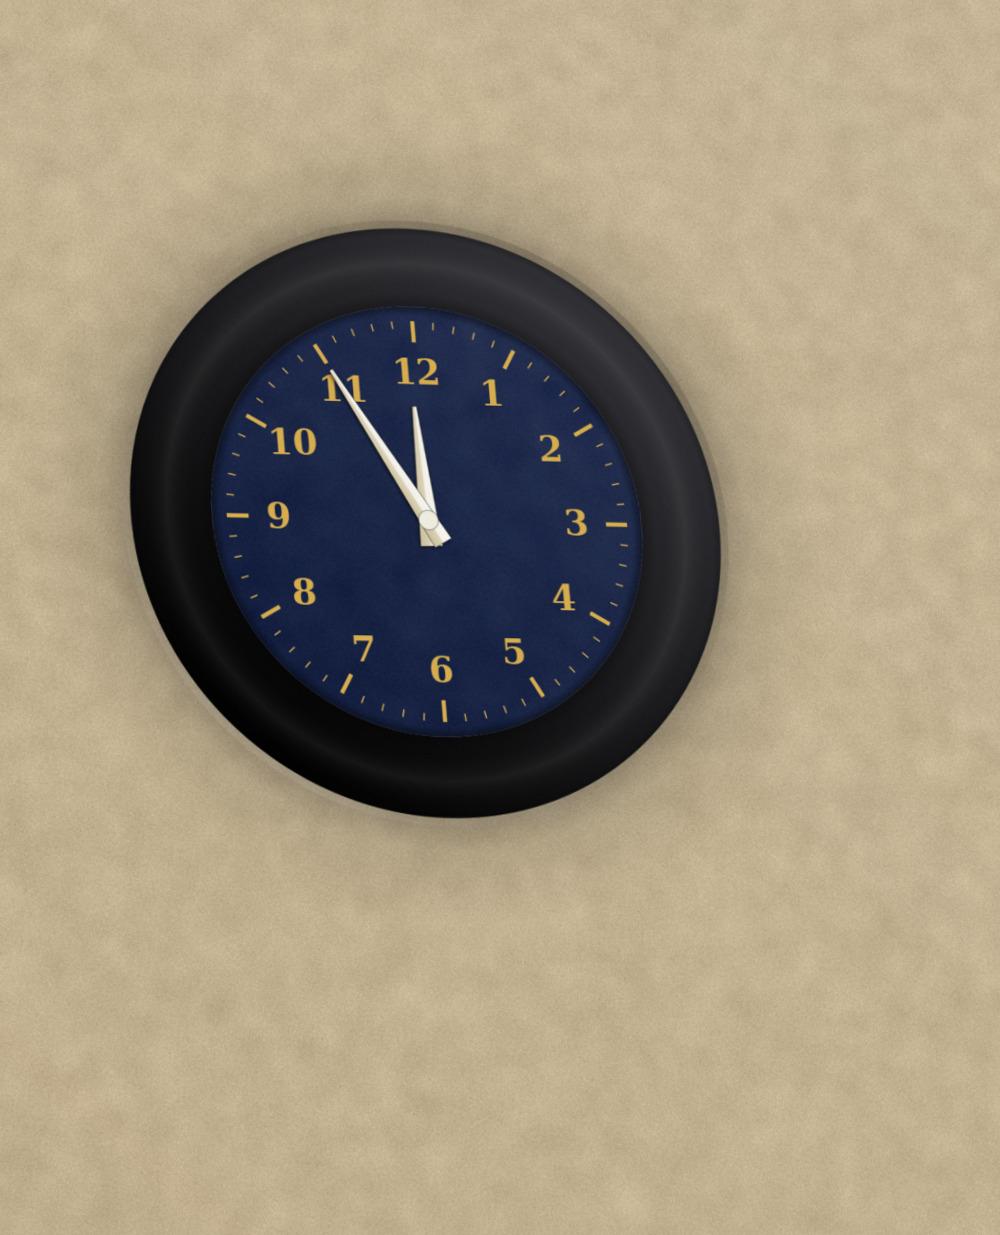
11.55
